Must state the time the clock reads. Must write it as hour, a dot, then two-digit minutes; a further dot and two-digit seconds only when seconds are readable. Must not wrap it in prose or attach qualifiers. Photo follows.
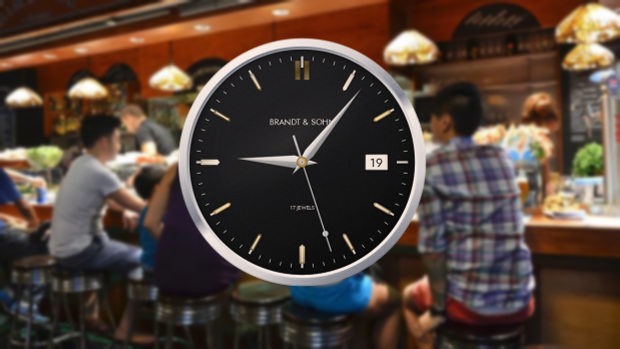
9.06.27
